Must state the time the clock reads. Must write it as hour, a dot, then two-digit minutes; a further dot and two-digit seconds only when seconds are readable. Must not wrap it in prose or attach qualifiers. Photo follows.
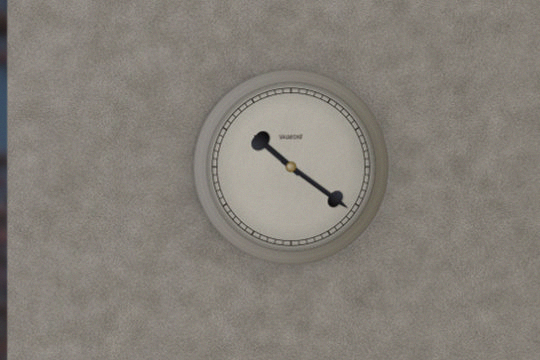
10.21
